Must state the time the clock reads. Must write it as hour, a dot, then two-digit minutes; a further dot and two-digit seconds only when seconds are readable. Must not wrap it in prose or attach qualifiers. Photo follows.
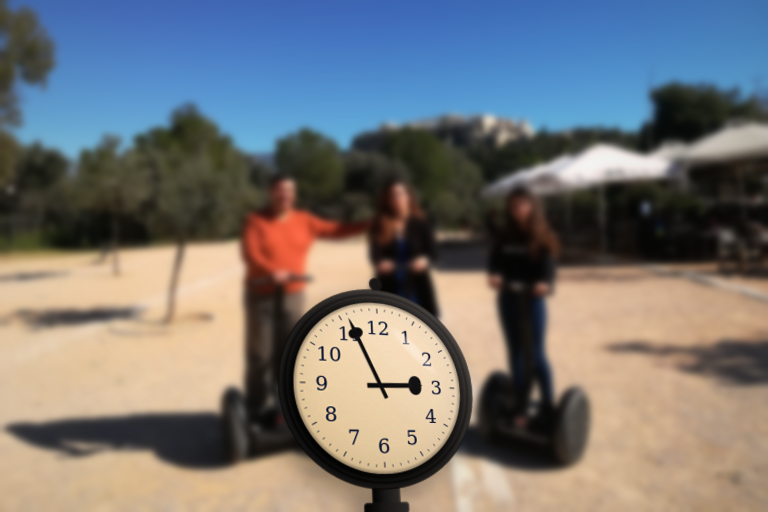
2.56
